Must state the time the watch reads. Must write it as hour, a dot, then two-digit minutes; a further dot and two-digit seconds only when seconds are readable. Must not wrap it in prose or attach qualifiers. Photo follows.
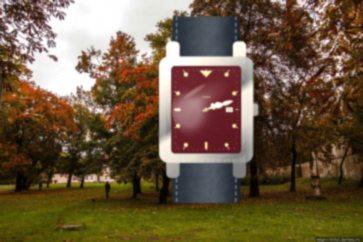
2.12
